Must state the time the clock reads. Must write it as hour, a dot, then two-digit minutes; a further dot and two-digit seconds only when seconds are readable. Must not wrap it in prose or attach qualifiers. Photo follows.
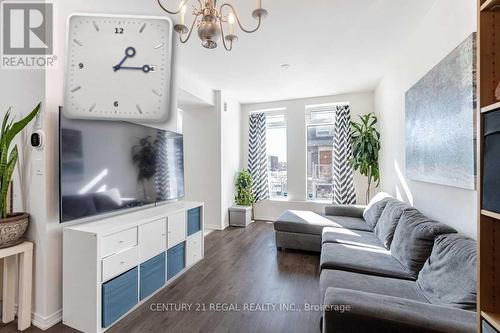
1.15
